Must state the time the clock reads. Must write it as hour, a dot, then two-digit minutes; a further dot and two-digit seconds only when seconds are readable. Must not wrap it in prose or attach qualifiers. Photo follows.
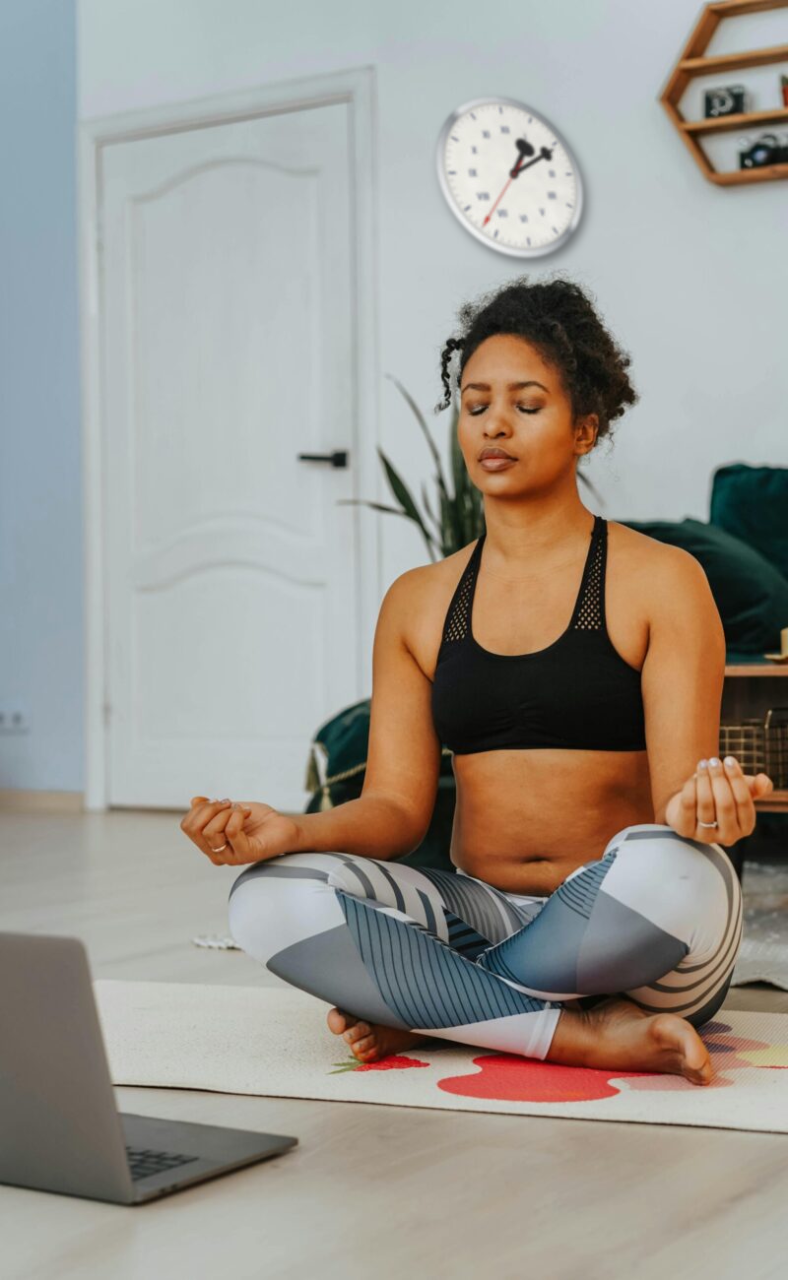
1.10.37
